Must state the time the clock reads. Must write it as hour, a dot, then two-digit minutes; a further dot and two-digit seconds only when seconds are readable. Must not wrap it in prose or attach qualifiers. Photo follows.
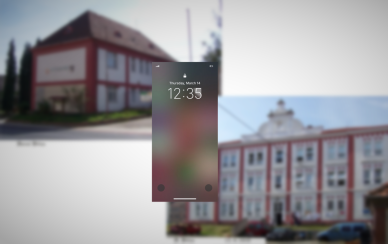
12.35
